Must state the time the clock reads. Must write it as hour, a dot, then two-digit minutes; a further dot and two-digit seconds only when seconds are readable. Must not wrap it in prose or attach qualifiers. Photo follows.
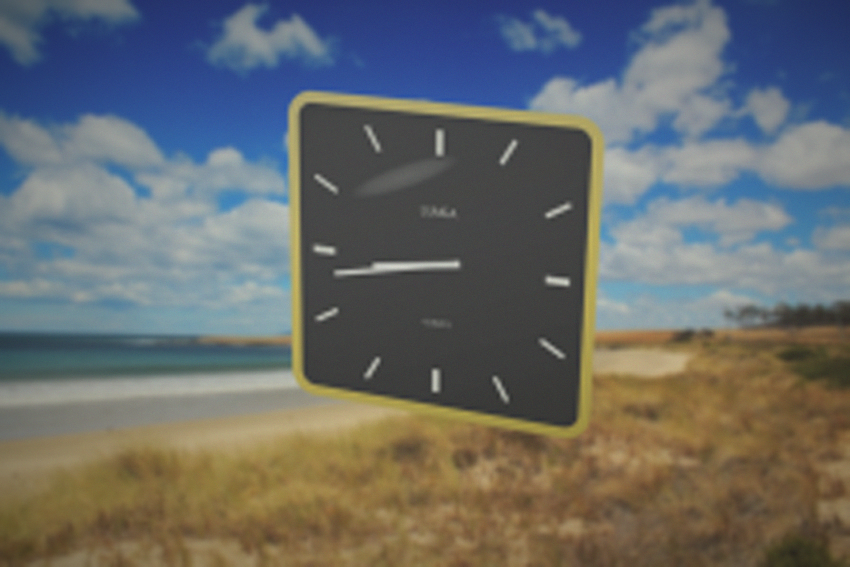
8.43
